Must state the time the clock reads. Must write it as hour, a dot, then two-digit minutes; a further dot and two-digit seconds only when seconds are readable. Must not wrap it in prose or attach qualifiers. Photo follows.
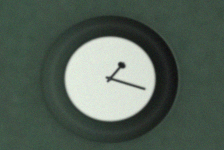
1.18
